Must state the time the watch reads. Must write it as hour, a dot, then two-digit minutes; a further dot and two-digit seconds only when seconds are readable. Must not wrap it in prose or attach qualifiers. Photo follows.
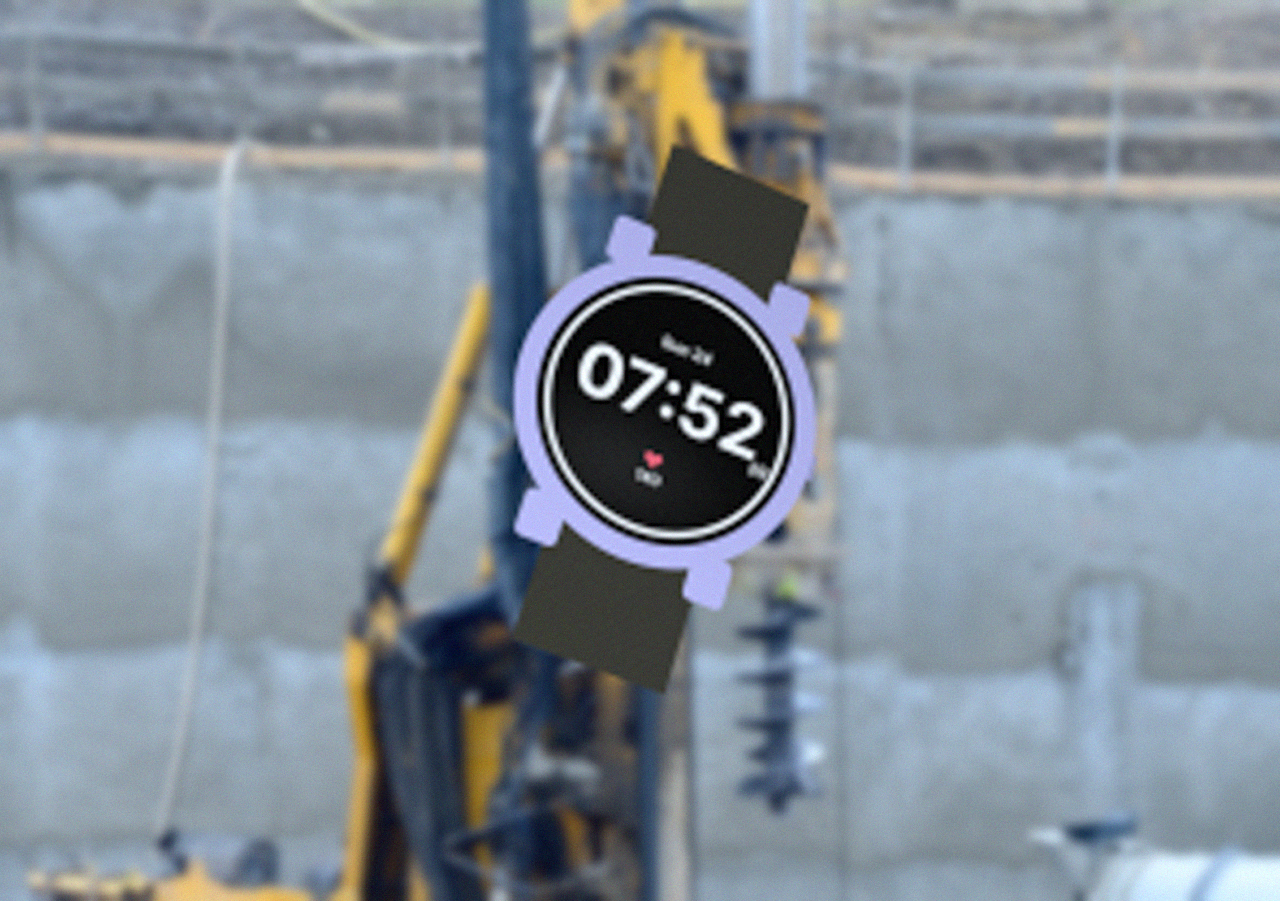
7.52
